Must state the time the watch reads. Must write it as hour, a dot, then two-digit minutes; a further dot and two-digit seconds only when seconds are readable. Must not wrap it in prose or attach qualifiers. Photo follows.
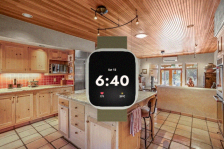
6.40
